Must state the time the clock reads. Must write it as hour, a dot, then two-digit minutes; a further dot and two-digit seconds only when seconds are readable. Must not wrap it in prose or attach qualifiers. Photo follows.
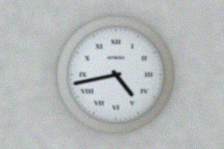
4.43
